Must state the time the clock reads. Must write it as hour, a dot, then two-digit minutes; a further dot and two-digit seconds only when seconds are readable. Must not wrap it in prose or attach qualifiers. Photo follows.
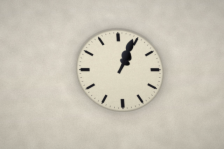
1.04
